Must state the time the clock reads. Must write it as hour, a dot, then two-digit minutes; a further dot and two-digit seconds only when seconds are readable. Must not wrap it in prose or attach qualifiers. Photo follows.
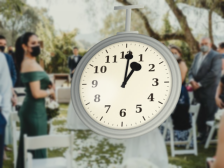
1.01
